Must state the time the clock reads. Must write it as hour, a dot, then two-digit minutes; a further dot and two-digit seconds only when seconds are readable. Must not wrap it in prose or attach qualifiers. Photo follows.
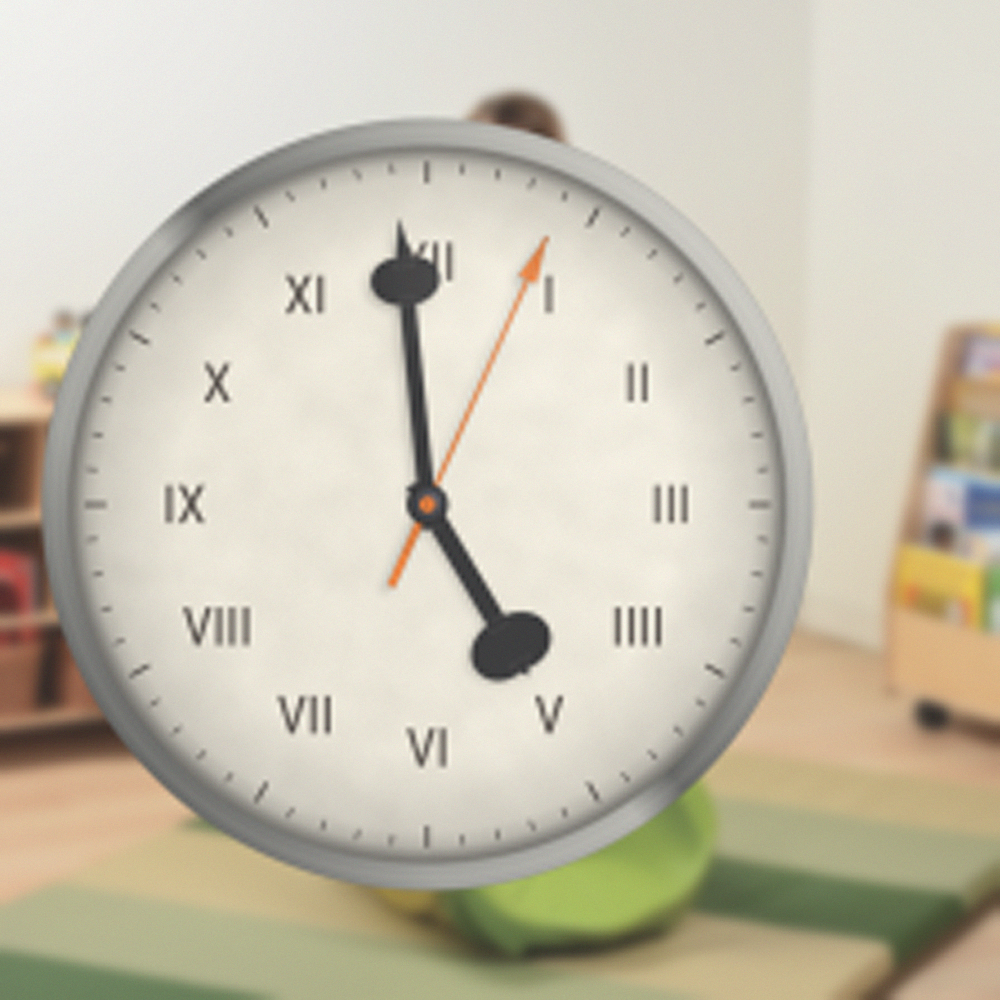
4.59.04
